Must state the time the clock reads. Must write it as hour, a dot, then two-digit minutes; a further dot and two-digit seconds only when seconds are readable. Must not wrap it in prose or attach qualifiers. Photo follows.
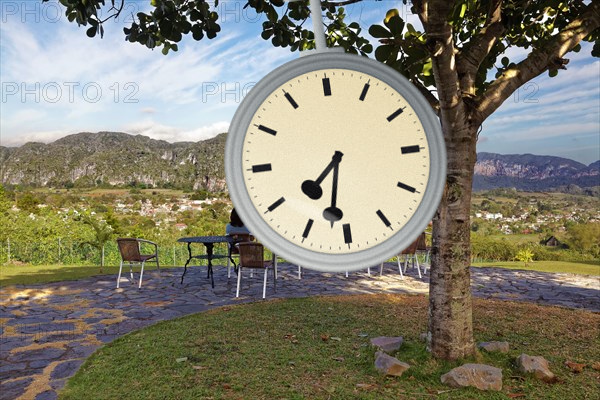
7.32
